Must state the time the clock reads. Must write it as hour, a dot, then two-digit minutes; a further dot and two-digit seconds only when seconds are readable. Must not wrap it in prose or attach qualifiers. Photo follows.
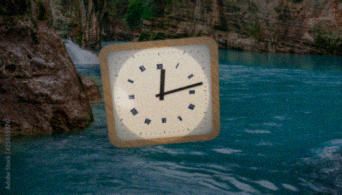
12.13
